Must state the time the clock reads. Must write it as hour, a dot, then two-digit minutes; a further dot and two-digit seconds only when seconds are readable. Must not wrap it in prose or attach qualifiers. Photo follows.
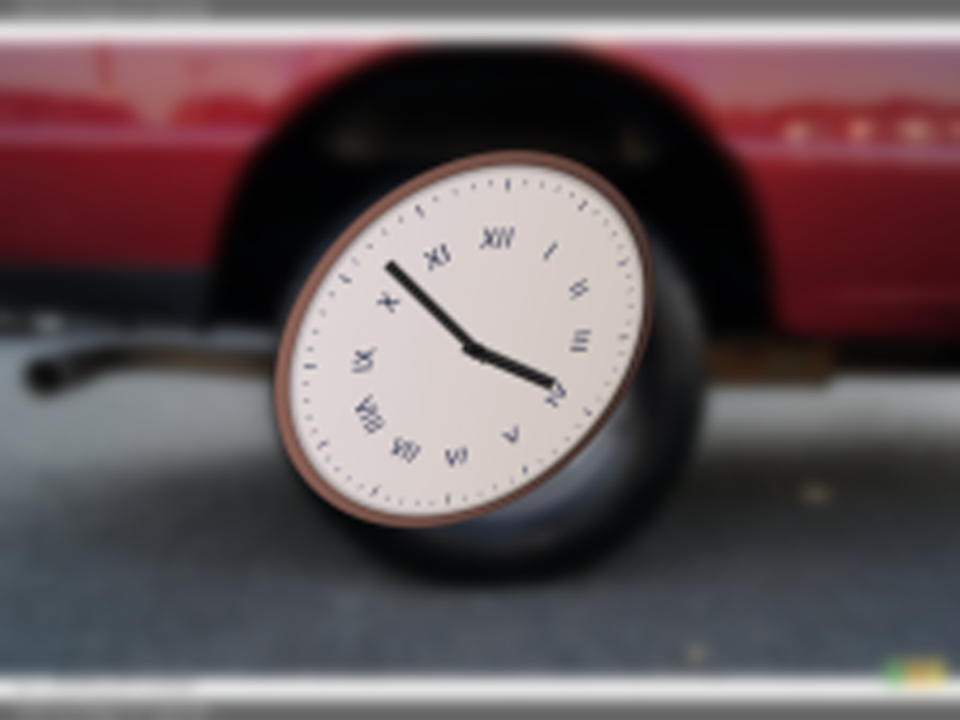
3.52
